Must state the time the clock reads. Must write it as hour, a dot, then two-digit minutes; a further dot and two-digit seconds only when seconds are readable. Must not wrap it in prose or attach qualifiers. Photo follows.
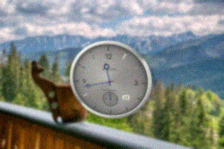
11.43
